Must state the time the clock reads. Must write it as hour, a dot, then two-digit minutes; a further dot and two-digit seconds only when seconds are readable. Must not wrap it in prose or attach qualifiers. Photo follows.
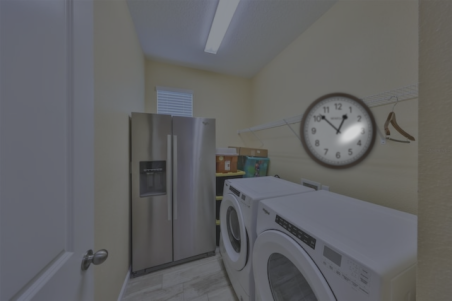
12.52
